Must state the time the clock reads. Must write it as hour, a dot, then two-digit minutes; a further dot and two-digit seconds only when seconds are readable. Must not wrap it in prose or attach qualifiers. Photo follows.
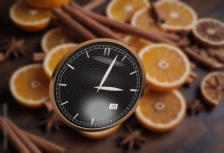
3.03
